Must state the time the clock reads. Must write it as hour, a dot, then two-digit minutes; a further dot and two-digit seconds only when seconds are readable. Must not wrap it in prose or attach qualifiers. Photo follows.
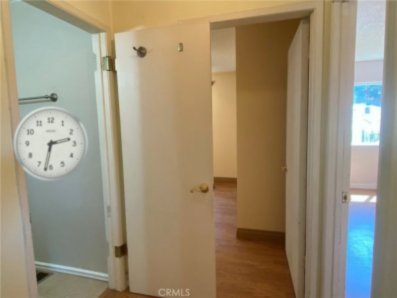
2.32
